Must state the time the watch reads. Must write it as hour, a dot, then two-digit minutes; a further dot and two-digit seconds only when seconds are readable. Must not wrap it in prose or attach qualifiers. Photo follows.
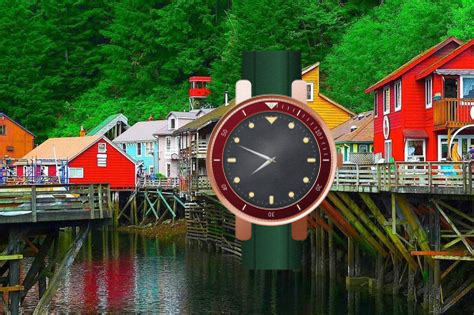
7.49
